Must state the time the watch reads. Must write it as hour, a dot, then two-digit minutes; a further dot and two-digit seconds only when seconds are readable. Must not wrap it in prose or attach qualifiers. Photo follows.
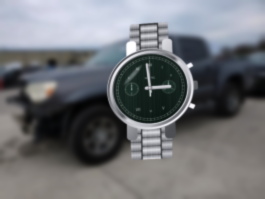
2.59
